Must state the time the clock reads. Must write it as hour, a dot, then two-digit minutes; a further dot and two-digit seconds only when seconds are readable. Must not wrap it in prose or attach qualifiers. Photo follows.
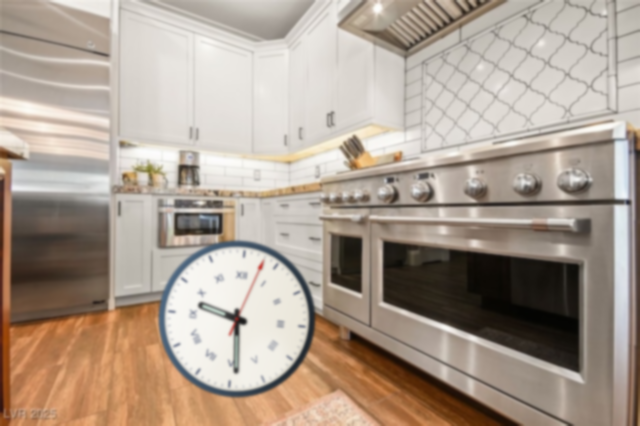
9.29.03
